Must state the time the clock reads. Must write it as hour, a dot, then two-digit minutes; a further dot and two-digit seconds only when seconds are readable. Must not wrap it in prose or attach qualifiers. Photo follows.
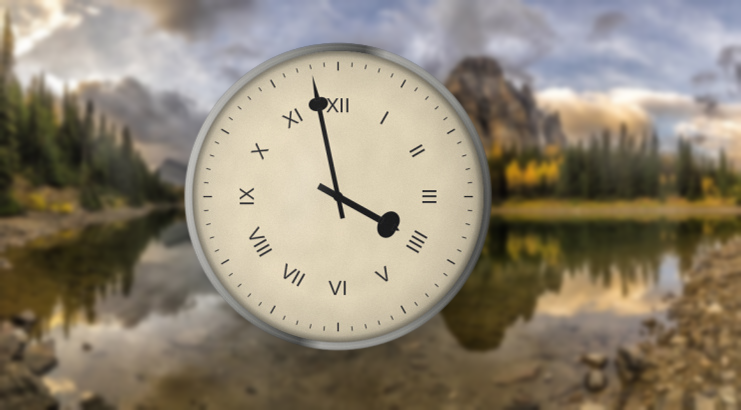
3.58
